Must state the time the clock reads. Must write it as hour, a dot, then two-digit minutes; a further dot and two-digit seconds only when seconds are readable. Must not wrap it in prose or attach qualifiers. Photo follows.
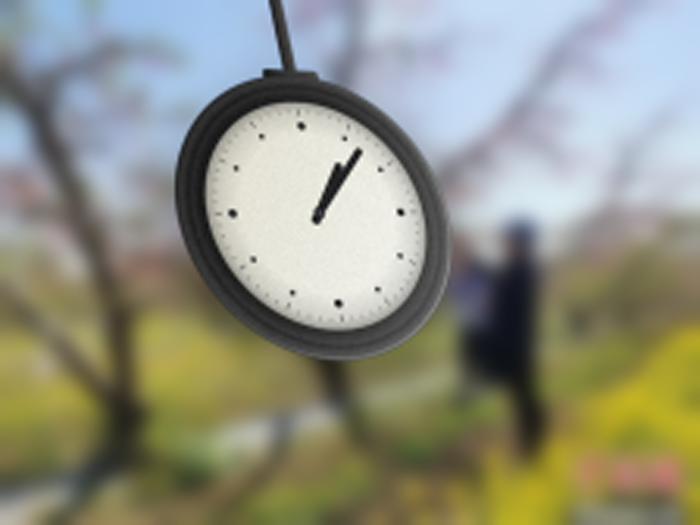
1.07
